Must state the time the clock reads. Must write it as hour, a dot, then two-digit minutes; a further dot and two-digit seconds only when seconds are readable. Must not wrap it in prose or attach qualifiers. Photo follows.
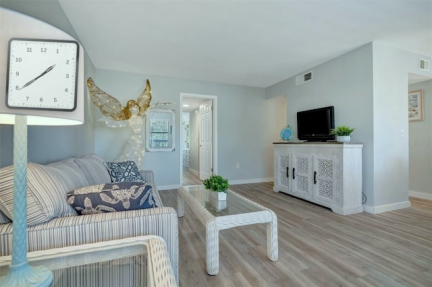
1.39
